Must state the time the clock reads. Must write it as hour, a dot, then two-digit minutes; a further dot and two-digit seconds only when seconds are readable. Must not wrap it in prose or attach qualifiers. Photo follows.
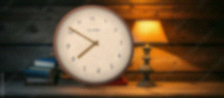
7.51
